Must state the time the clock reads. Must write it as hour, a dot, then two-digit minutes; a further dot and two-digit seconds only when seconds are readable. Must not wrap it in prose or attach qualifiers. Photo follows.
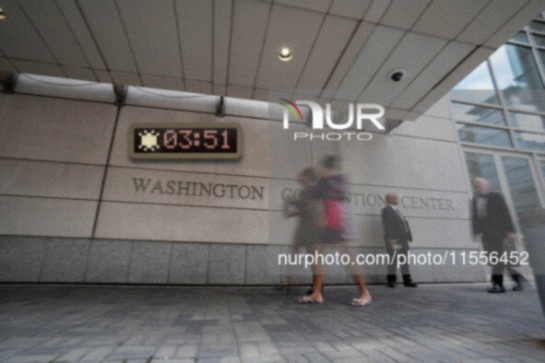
3.51
